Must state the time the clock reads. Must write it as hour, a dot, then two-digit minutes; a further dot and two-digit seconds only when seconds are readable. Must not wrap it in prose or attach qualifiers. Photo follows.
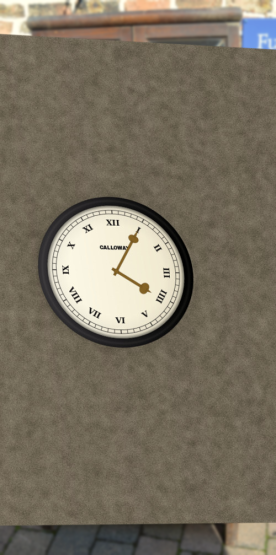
4.05
